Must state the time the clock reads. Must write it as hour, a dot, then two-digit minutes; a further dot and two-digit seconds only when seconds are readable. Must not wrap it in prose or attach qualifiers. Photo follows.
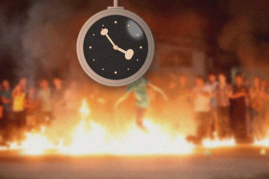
3.54
